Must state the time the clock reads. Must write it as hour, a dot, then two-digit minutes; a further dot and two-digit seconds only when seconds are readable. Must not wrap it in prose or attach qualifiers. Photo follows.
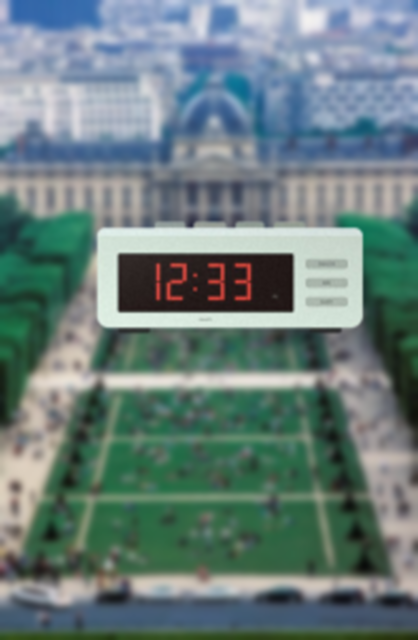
12.33
